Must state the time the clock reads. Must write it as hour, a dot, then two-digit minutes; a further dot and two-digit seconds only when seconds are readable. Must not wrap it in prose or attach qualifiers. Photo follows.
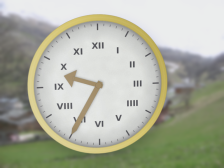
9.35
